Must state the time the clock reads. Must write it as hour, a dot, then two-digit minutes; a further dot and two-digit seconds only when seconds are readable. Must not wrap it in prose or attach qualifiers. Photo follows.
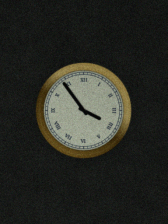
3.54
